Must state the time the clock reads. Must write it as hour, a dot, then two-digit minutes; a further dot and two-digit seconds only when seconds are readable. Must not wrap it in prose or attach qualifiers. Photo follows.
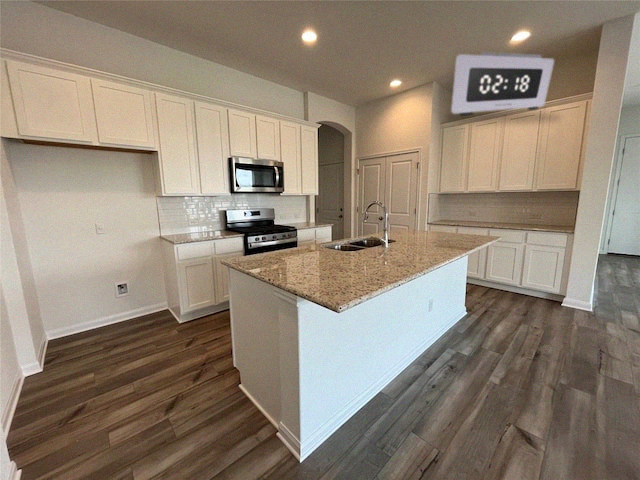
2.18
